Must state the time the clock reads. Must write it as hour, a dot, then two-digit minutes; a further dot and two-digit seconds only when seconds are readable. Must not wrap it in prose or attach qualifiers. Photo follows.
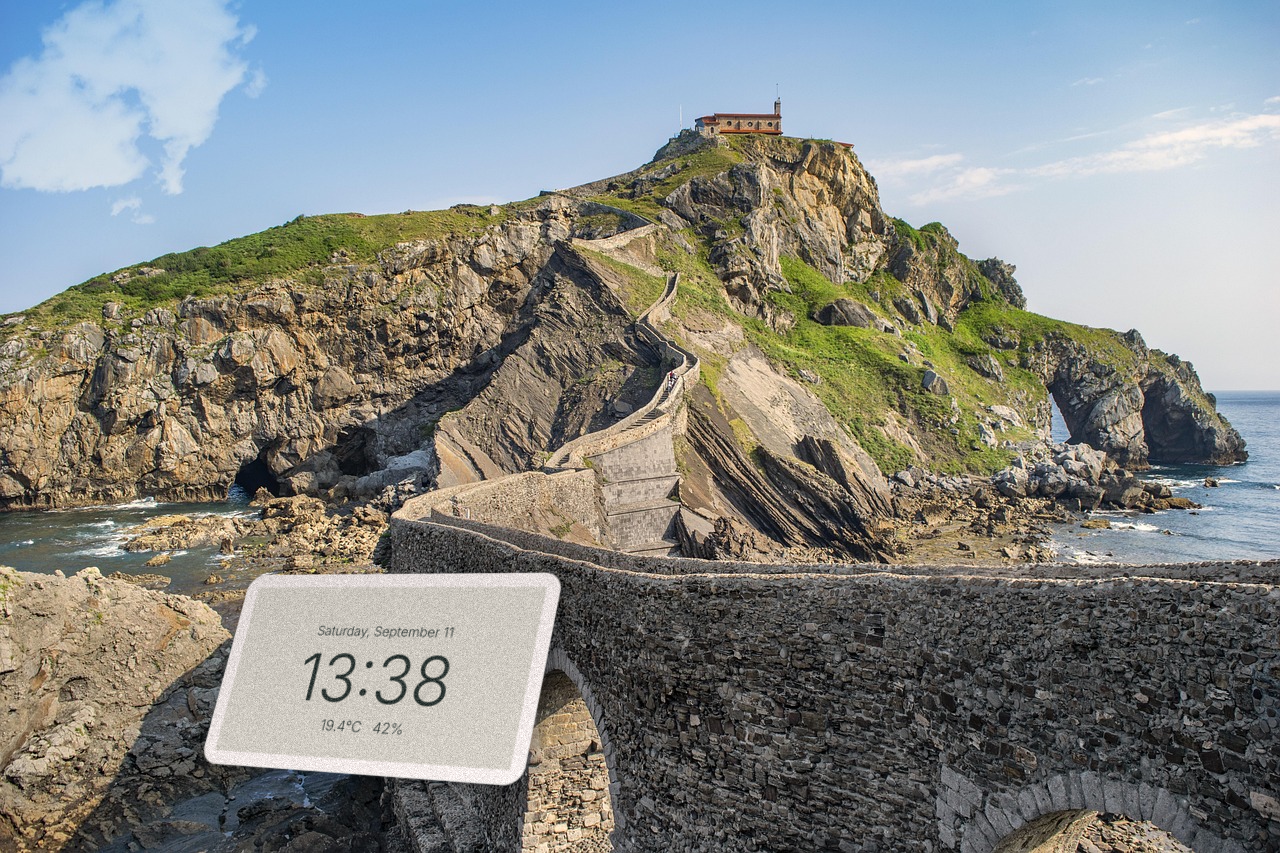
13.38
